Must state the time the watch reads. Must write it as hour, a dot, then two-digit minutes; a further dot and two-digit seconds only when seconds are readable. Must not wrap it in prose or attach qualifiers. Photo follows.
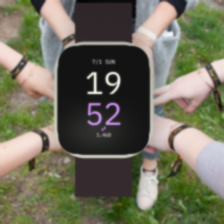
19.52
